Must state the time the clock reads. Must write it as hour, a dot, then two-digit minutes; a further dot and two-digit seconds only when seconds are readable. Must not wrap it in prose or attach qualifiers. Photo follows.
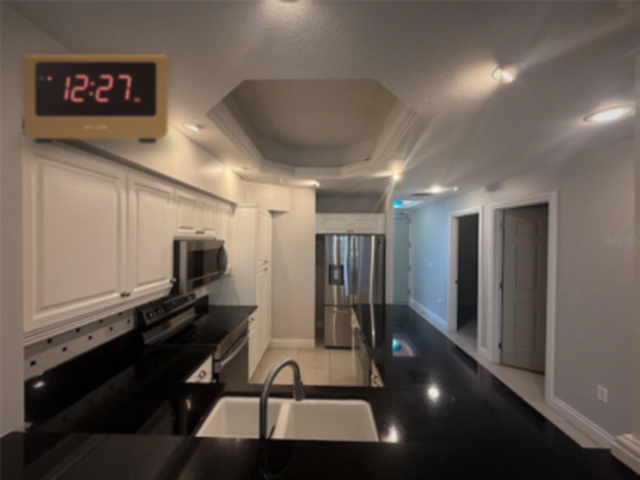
12.27
